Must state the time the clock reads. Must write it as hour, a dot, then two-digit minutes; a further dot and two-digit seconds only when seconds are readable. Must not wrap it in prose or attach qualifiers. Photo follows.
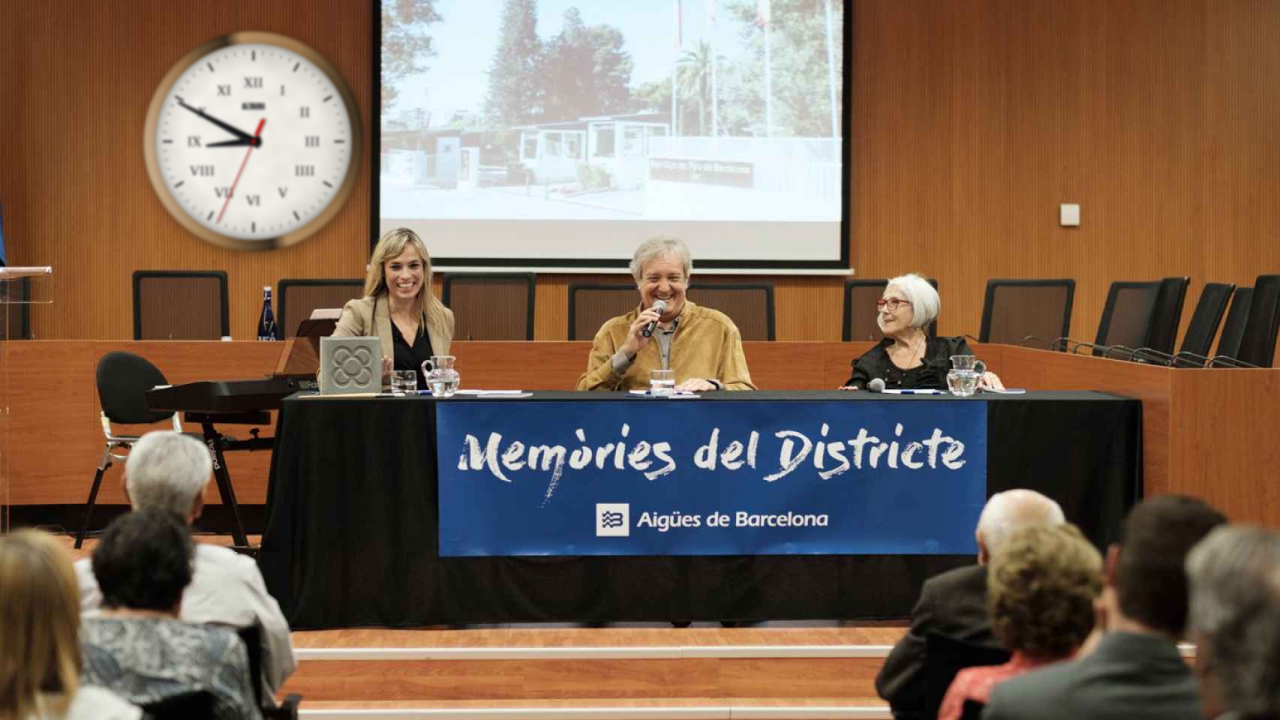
8.49.34
